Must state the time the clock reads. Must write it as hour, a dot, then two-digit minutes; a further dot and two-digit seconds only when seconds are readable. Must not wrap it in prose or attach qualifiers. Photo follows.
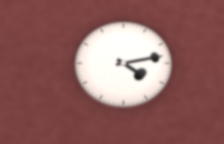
4.13
